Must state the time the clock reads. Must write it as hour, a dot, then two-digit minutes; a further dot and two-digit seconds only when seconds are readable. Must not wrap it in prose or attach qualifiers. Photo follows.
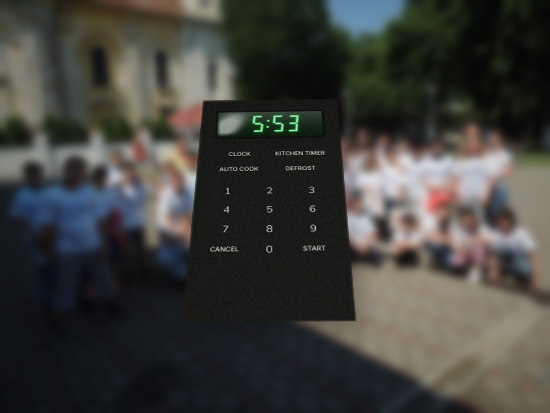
5.53
